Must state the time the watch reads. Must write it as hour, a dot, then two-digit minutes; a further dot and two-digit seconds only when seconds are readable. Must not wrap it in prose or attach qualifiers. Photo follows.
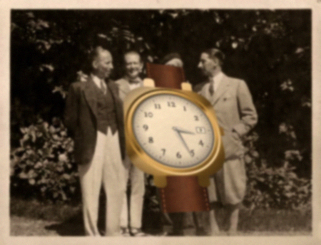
3.26
